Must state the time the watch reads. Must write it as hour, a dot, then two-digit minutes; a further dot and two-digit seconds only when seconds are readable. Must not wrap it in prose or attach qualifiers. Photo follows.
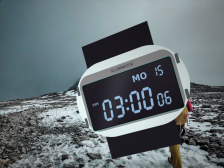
3.00.06
